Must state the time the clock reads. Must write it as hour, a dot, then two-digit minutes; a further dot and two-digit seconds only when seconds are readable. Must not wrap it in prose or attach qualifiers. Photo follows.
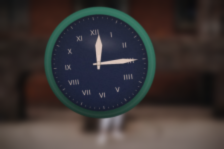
12.15
